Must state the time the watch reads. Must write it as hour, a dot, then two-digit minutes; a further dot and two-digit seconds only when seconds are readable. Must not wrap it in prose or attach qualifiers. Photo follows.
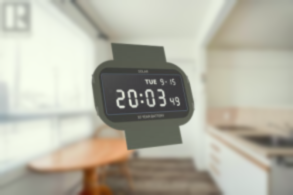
20.03
